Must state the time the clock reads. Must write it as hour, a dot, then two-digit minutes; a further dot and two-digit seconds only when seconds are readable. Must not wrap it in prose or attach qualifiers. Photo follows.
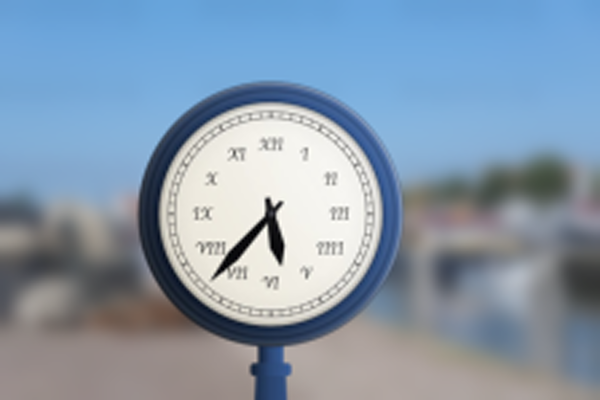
5.37
